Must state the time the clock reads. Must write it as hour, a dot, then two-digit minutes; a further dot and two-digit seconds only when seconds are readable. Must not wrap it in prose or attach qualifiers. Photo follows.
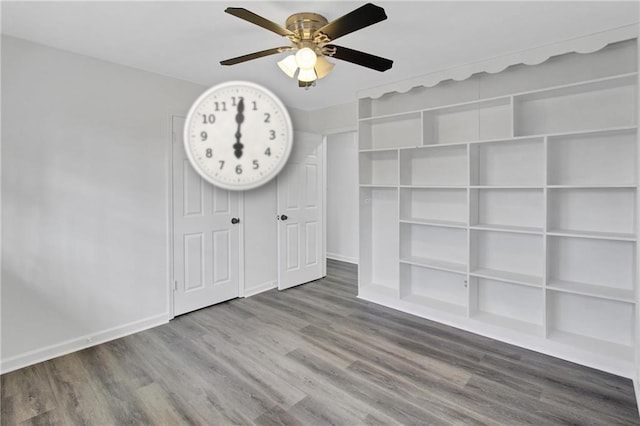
6.01
